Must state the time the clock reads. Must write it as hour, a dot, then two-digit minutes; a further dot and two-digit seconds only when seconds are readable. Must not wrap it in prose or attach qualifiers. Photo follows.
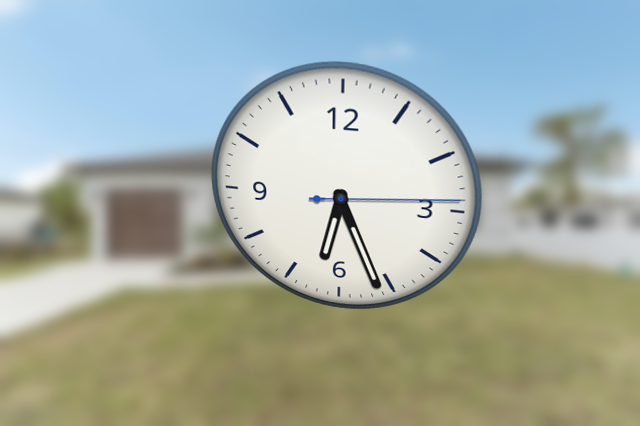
6.26.14
